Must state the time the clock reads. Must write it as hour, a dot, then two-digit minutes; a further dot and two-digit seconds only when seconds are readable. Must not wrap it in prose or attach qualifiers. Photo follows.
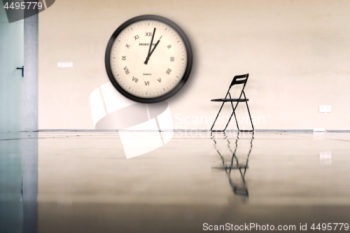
1.02
